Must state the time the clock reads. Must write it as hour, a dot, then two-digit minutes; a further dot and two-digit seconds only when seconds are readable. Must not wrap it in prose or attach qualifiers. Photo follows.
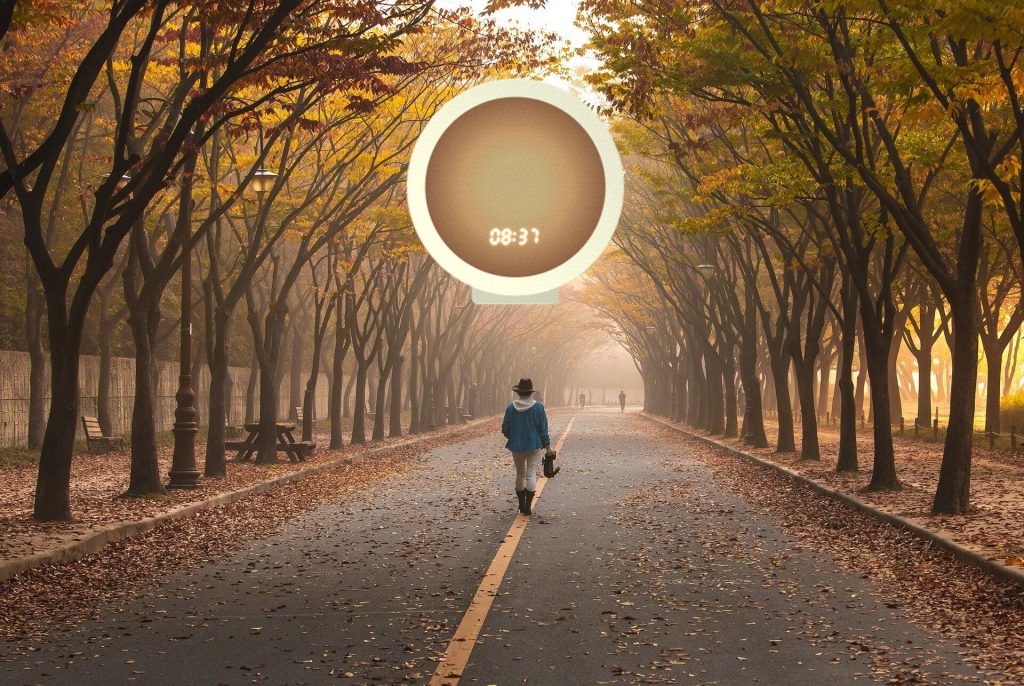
8.37
